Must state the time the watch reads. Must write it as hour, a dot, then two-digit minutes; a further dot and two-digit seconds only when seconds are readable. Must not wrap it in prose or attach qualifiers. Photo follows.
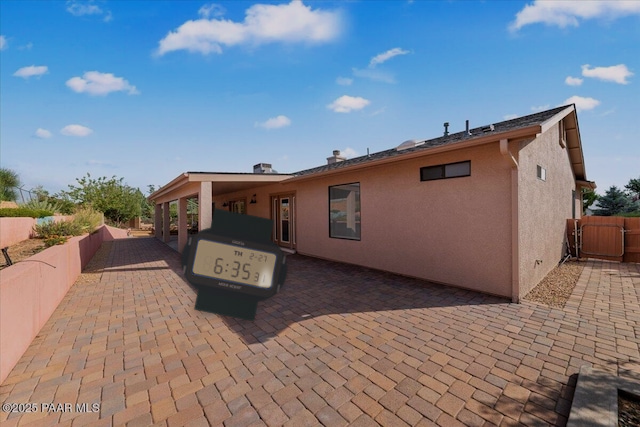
6.35.31
